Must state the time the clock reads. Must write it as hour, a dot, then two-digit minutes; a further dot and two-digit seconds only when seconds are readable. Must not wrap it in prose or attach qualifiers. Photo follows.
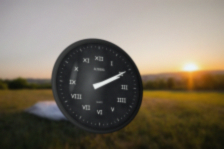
2.10
